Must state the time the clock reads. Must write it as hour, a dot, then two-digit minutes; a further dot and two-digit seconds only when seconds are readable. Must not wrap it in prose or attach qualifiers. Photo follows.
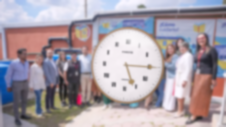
5.15
